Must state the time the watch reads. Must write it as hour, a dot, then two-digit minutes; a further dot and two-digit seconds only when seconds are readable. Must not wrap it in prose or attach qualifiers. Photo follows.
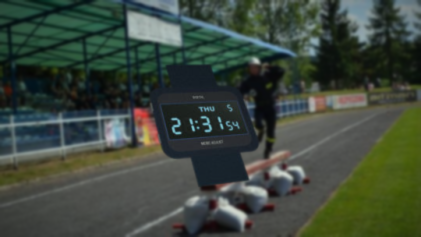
21.31.54
